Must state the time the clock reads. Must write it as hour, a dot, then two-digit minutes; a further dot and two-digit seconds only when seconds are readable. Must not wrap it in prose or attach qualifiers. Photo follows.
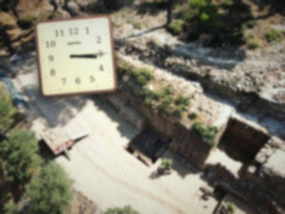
3.15
